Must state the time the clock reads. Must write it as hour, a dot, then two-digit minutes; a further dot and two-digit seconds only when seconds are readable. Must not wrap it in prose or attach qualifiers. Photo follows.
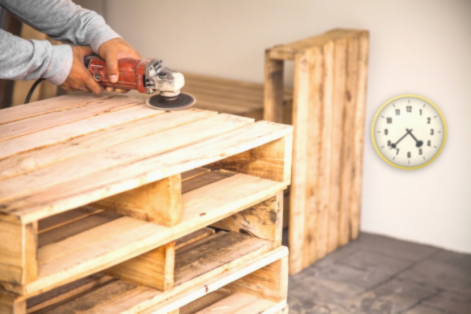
4.38
